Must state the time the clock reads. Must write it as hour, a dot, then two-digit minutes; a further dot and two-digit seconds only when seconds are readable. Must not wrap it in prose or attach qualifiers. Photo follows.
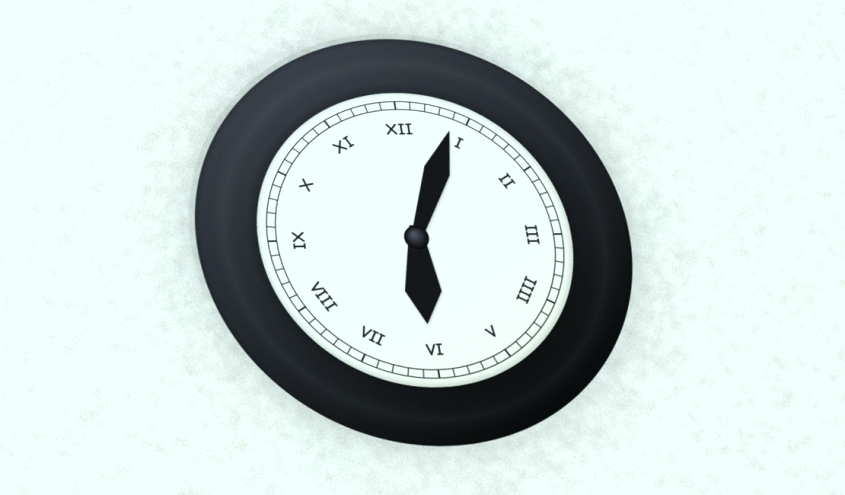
6.04
